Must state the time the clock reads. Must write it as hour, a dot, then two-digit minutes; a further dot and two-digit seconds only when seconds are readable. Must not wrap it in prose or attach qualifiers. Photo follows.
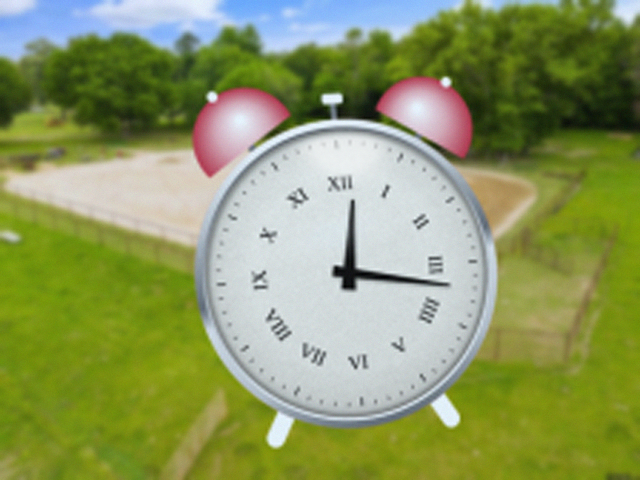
12.17
